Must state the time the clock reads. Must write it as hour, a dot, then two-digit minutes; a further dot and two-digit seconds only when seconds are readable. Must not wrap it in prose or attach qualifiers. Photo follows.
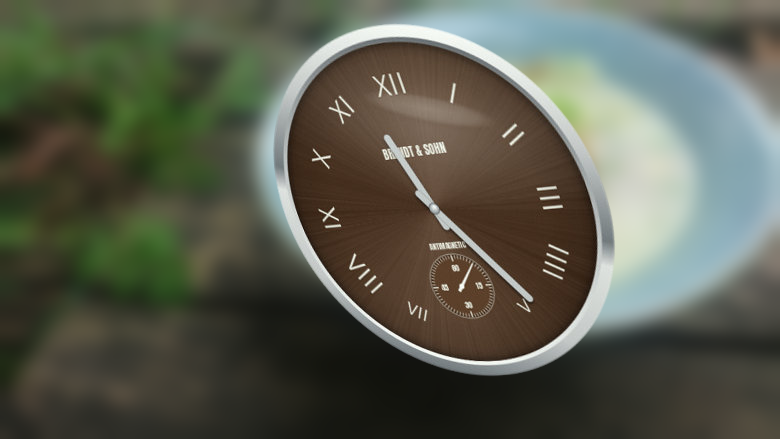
11.24.07
